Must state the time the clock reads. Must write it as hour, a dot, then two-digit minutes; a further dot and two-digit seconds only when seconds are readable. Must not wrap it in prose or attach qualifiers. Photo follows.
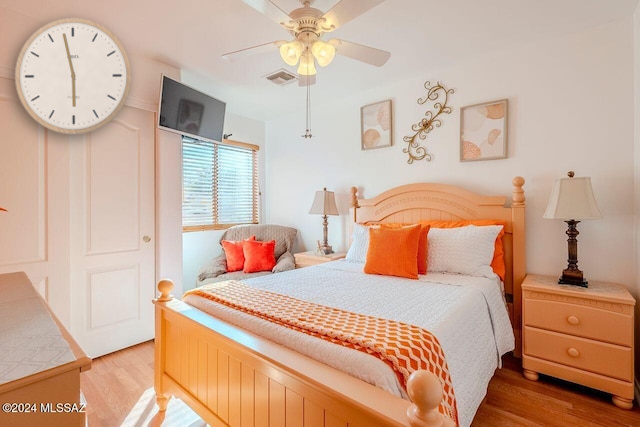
5.58
